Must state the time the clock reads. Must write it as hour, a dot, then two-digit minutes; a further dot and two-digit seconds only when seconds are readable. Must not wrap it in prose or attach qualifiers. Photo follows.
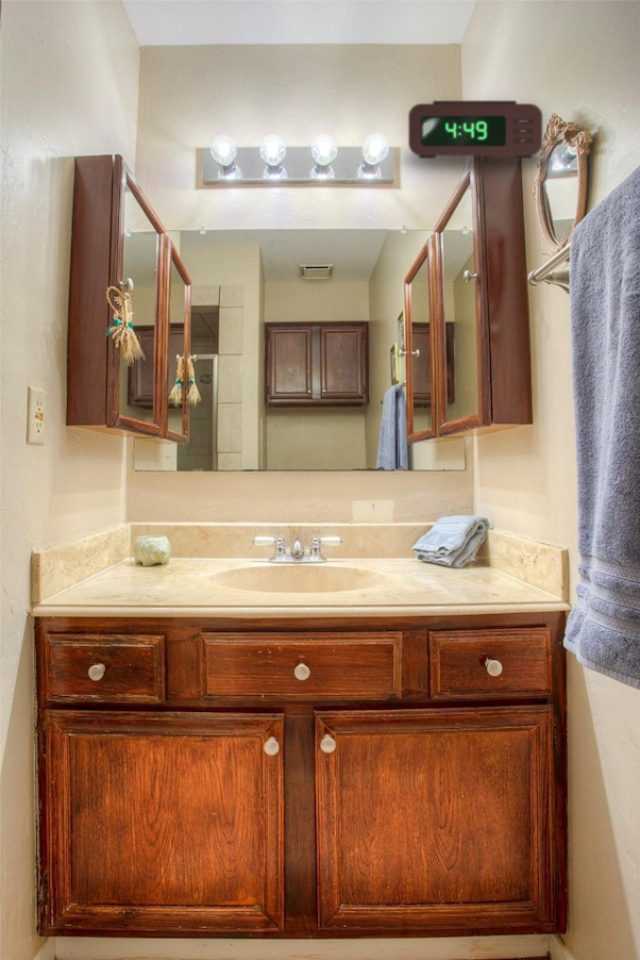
4.49
